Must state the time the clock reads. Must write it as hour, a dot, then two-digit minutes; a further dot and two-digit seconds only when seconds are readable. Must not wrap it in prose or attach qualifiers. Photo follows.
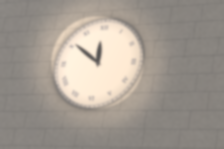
11.51
